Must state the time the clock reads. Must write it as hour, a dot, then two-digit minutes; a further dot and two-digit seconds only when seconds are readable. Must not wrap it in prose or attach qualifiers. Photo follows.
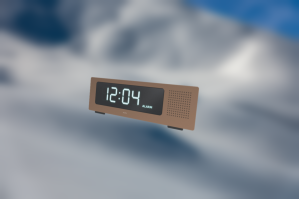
12.04
